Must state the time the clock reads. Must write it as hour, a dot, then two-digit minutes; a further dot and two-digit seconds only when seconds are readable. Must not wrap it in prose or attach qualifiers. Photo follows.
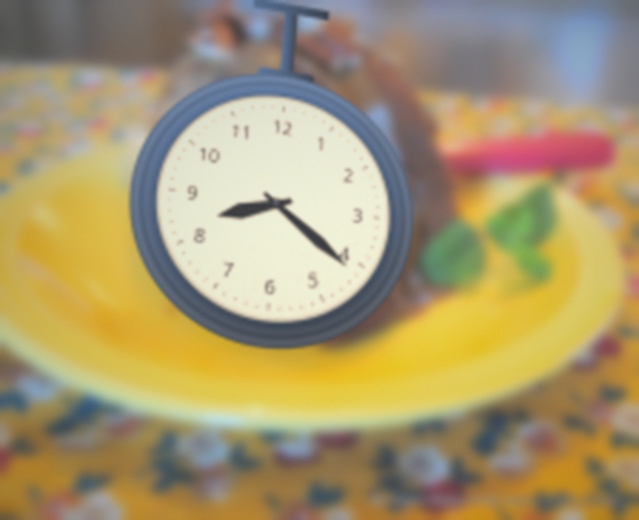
8.21
